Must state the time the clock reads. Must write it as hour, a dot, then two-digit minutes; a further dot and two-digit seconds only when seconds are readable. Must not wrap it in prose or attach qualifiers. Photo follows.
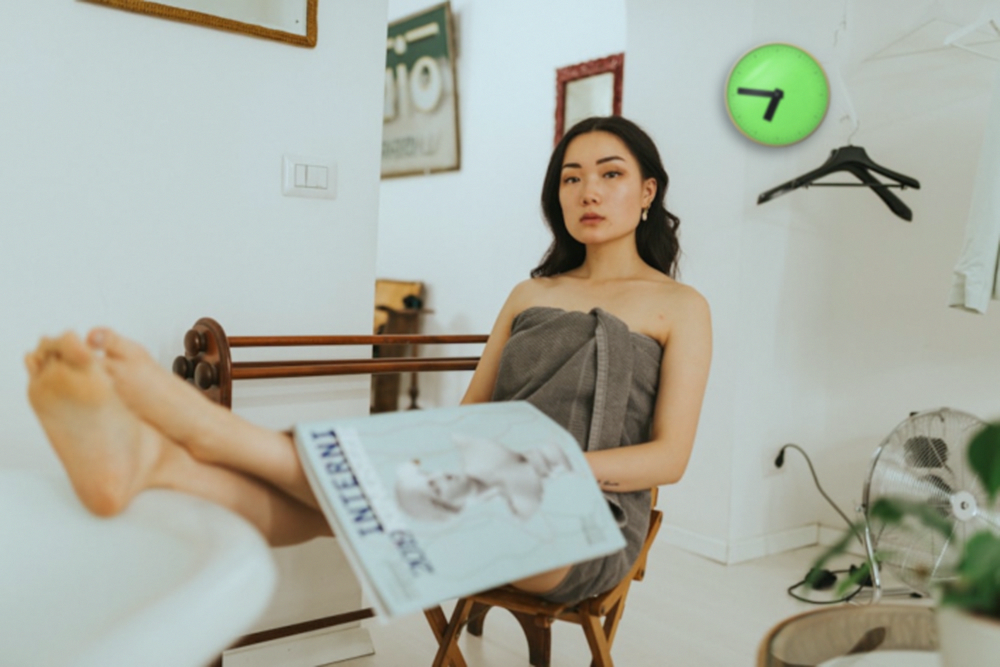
6.46
